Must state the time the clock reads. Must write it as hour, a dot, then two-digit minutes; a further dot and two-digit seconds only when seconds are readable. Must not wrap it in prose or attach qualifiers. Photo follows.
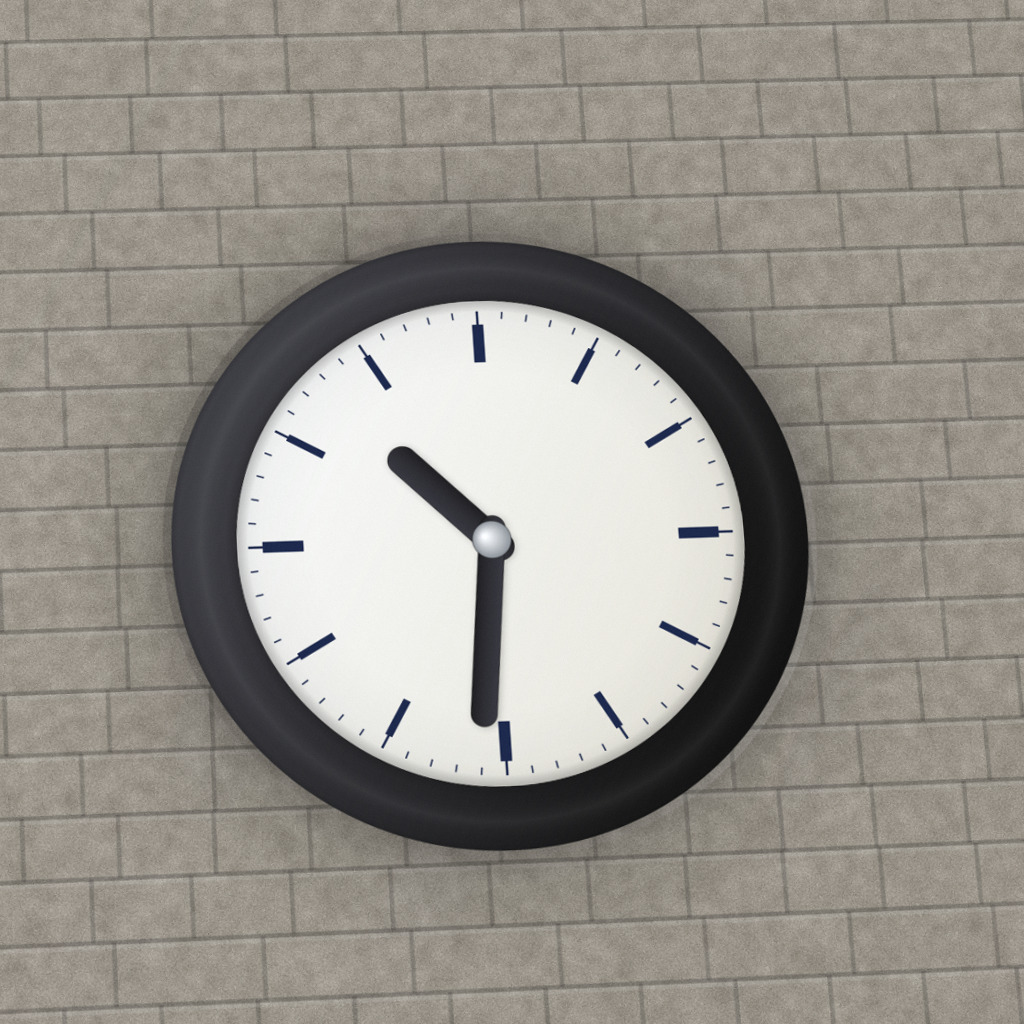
10.31
